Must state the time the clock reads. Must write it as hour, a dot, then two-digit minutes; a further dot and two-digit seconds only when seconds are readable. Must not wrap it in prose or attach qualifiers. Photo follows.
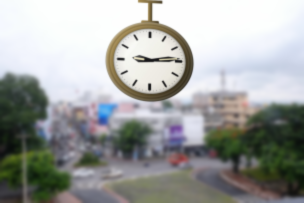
9.14
